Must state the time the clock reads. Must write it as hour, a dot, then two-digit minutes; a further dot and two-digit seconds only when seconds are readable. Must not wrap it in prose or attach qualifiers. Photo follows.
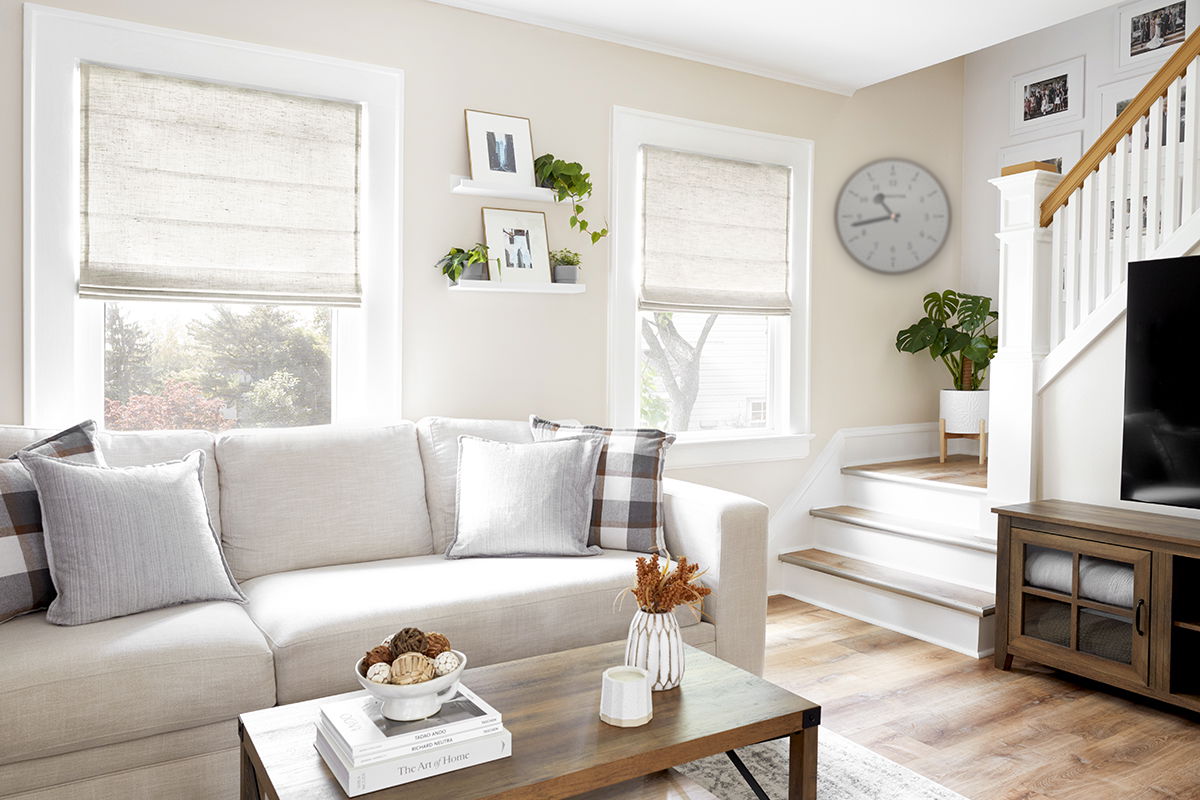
10.43
